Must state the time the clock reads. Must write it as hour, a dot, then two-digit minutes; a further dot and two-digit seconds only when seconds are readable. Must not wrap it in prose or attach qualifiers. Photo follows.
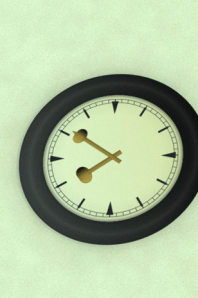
7.51
